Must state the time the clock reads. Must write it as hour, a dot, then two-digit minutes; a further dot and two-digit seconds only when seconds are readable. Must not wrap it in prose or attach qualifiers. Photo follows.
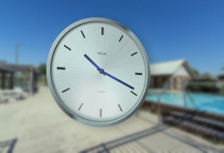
10.19
